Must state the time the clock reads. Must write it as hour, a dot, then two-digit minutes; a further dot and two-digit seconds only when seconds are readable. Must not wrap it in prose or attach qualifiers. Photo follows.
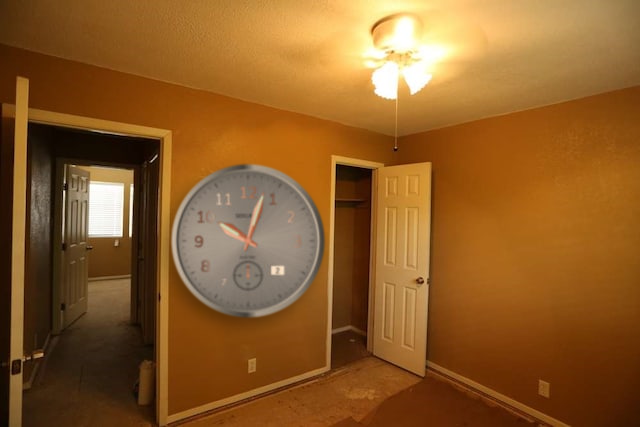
10.03
